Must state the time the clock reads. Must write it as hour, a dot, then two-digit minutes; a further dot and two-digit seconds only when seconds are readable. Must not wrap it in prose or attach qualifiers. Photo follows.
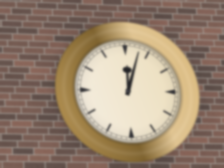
12.03
